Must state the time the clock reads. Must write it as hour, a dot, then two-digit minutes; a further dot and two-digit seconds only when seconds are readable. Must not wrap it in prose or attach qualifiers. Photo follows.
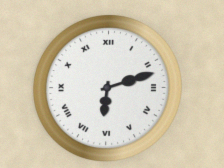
6.12
